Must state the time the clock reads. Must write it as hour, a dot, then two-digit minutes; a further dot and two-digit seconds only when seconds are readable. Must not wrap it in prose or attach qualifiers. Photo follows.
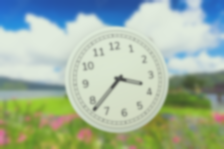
3.38
